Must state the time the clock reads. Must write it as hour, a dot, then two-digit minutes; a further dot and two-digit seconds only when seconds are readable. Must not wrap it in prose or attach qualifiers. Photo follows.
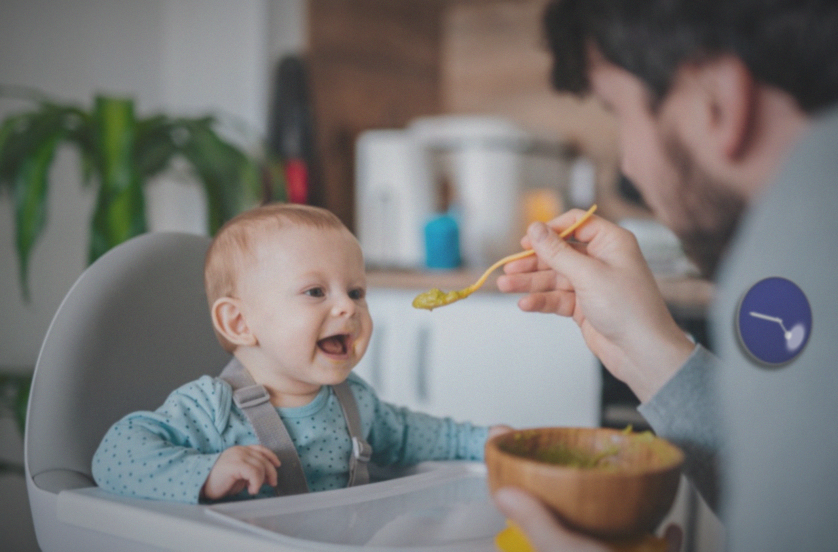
4.47
